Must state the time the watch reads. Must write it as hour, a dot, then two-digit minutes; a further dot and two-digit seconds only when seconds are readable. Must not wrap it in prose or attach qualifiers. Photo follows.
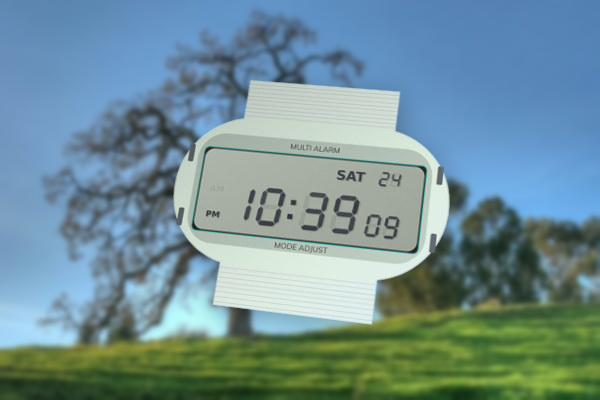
10.39.09
